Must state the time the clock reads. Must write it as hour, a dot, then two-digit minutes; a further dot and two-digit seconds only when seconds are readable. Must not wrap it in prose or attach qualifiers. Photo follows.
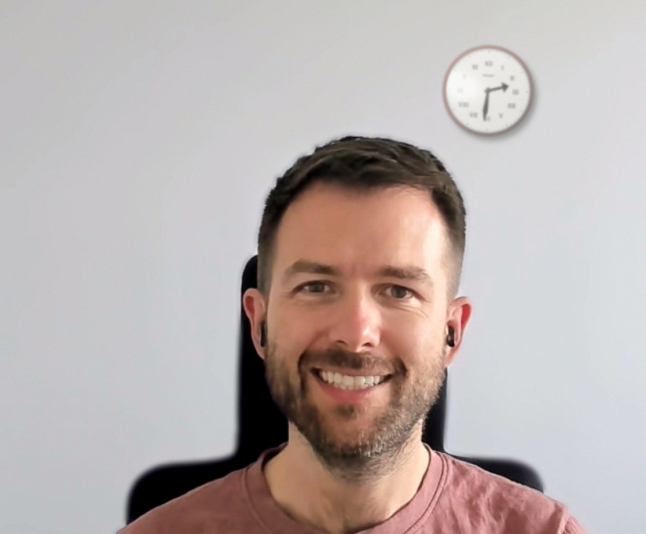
2.31
